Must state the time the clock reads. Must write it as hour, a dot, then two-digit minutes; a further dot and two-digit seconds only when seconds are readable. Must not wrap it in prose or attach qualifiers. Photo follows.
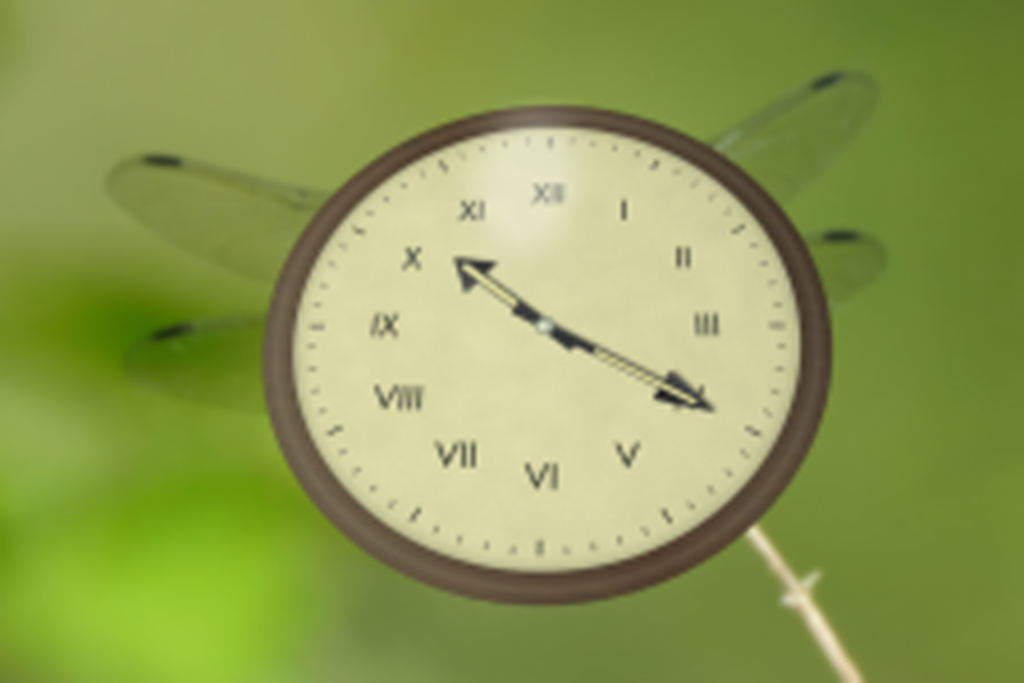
10.20
